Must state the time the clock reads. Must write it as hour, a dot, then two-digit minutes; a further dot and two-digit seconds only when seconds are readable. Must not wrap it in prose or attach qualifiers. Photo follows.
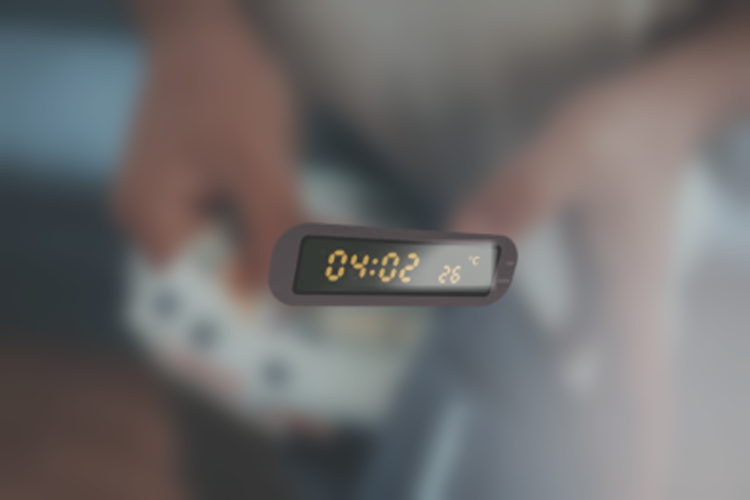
4.02
